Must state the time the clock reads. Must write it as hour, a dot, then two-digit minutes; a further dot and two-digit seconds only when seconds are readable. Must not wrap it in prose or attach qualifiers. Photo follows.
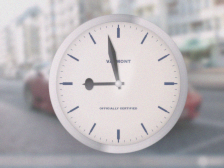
8.58
